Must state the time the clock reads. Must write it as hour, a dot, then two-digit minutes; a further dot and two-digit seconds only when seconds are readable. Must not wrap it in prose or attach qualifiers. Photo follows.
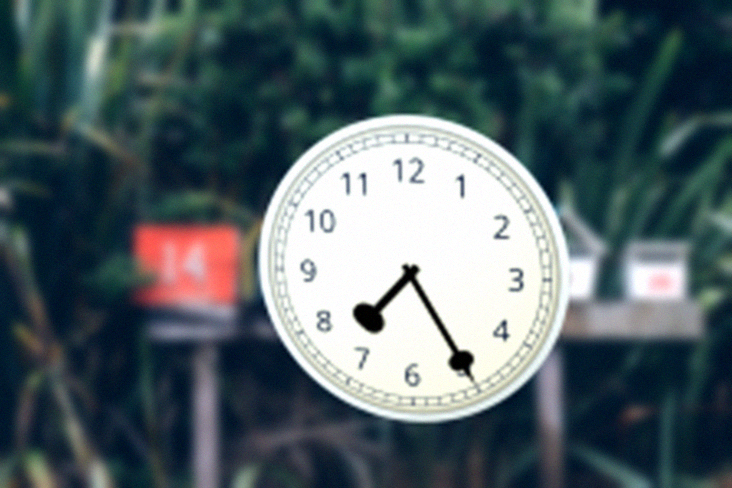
7.25
